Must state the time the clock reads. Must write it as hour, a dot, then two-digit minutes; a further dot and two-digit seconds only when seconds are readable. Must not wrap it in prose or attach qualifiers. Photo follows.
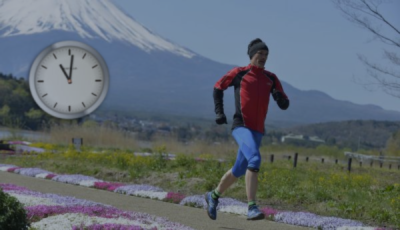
11.01
